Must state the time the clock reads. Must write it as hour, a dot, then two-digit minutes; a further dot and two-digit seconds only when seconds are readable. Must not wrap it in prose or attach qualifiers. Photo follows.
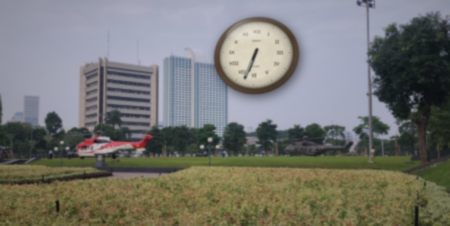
6.33
